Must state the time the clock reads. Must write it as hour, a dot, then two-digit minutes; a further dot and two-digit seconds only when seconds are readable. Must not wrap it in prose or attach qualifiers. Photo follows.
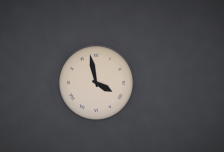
3.58
